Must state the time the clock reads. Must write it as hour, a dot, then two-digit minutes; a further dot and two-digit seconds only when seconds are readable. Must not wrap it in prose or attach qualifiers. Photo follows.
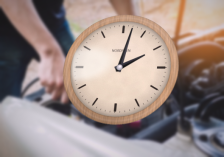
2.02
